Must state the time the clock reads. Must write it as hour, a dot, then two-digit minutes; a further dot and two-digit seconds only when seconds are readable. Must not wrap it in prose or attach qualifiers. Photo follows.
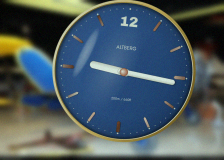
9.16
